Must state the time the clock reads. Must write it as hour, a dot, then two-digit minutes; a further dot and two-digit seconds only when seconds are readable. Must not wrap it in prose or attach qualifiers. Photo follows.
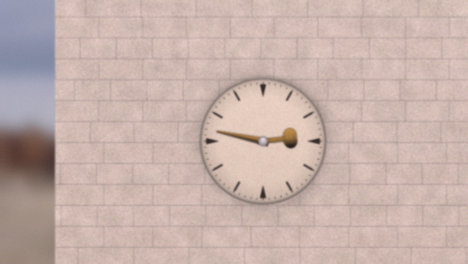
2.47
